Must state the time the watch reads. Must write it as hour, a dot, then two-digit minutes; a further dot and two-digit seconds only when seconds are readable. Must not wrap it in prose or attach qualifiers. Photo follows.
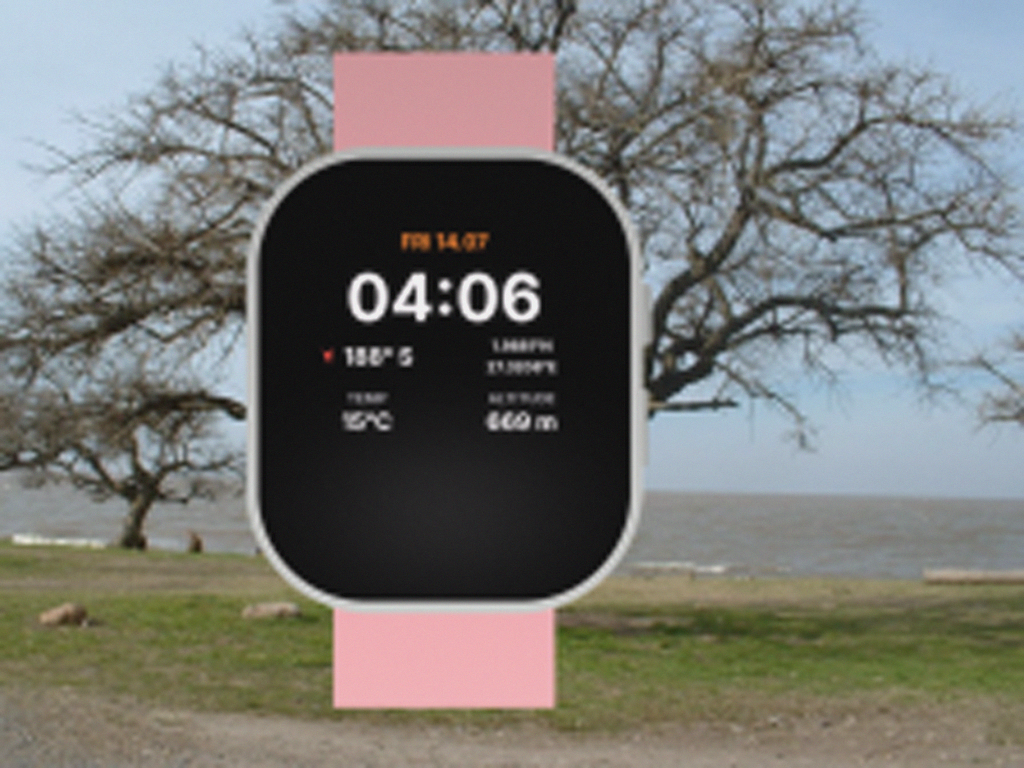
4.06
